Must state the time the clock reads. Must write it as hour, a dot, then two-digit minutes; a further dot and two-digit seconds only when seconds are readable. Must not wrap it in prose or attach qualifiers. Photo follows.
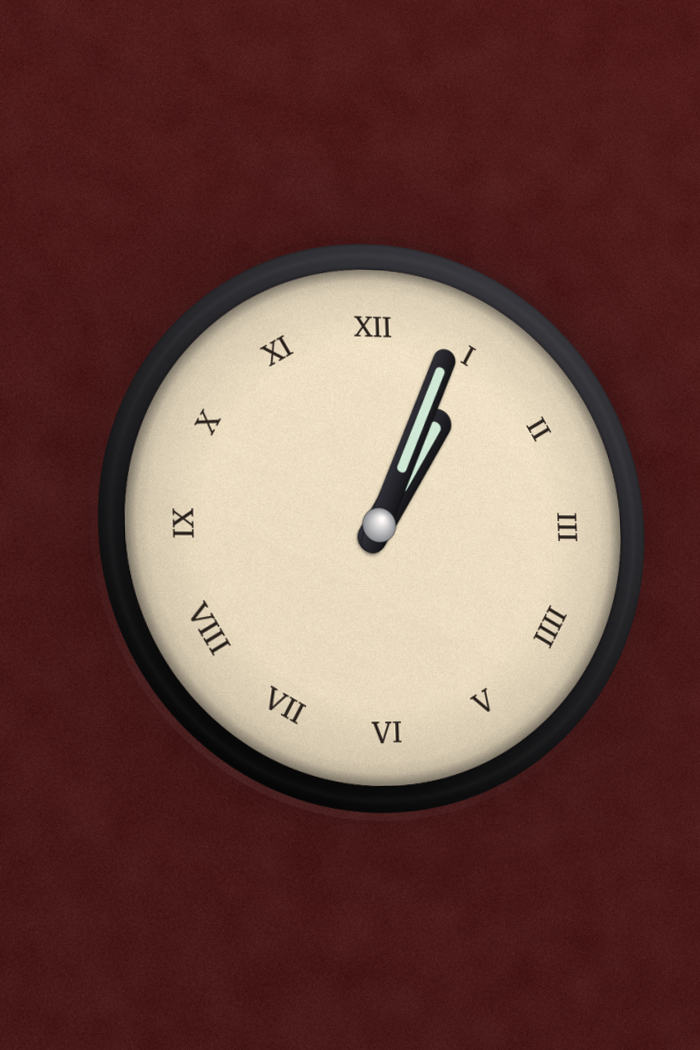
1.04
